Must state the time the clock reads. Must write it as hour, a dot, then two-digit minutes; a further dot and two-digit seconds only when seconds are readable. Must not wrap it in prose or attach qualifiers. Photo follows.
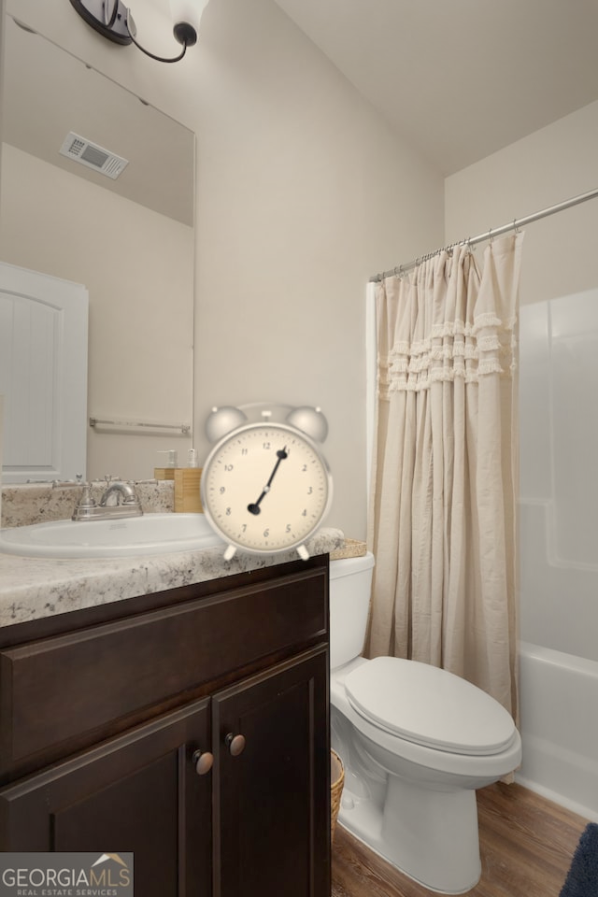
7.04
